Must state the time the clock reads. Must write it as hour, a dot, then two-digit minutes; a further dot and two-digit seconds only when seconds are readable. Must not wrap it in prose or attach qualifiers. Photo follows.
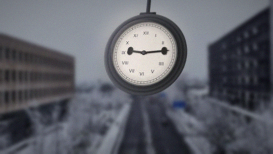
9.14
